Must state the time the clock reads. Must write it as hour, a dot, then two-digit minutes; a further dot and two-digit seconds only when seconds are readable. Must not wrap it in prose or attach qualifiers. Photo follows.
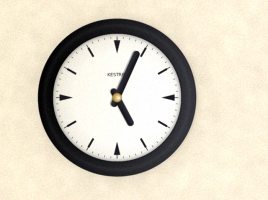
5.04
